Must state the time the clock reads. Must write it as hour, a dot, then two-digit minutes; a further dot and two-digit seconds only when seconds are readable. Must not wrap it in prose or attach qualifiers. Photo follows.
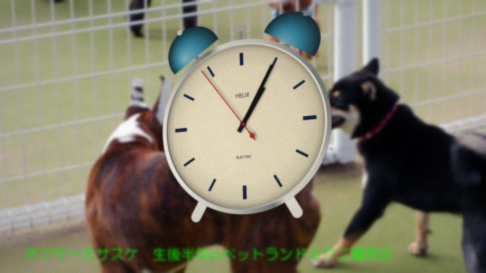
1.04.54
